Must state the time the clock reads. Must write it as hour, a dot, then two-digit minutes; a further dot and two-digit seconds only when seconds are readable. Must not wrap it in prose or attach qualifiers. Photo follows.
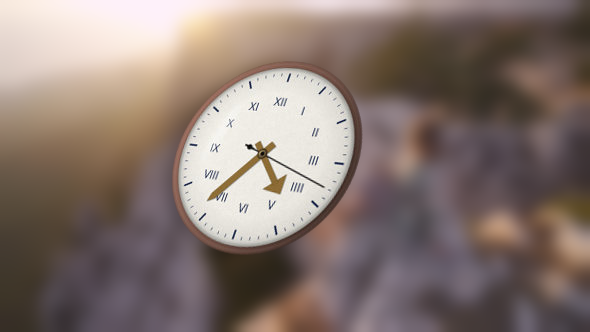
4.36.18
